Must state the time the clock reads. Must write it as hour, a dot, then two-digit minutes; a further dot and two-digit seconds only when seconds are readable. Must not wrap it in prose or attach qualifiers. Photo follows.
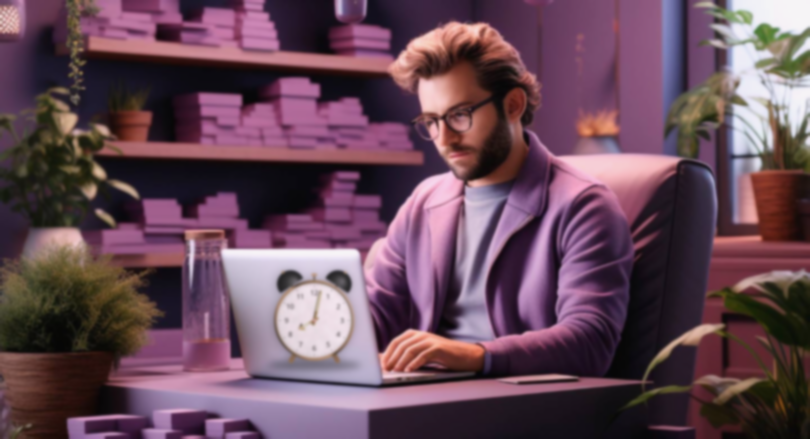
8.02
